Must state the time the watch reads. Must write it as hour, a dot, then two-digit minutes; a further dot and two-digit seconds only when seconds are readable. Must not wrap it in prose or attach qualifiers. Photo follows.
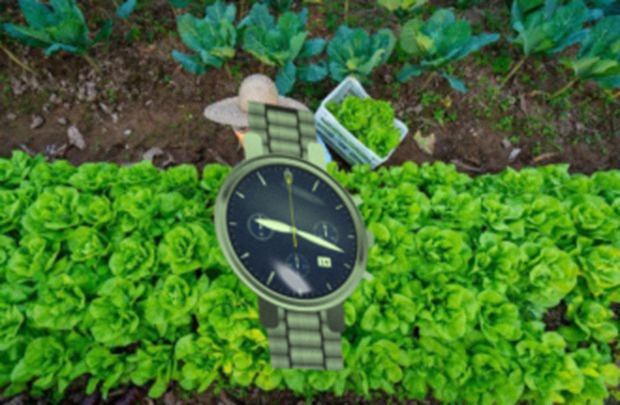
9.18
